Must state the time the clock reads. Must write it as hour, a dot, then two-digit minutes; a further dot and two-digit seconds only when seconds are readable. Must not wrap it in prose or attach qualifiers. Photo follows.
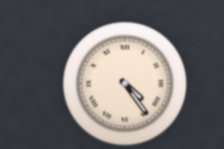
4.24
